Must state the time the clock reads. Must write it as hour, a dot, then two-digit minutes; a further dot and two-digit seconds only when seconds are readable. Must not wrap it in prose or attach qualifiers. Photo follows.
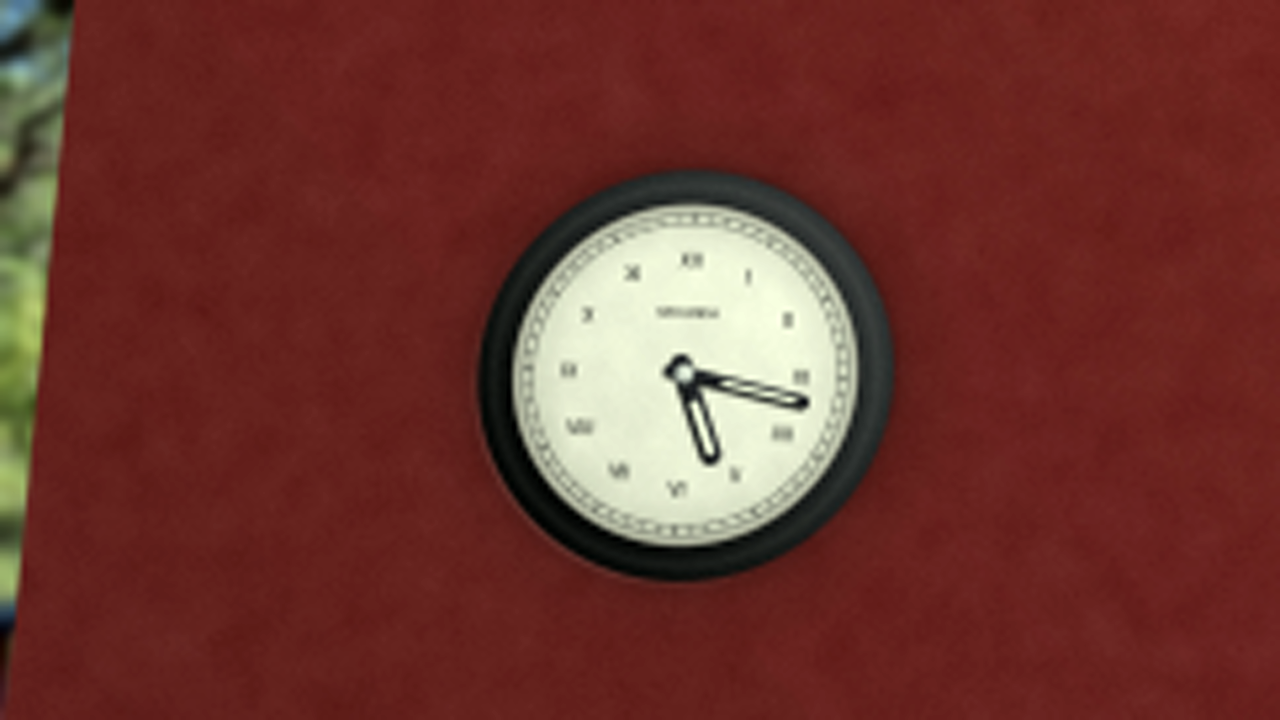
5.17
